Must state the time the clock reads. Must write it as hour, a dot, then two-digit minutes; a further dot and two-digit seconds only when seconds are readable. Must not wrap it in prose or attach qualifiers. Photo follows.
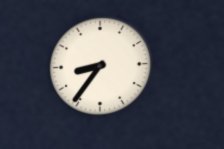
8.36
